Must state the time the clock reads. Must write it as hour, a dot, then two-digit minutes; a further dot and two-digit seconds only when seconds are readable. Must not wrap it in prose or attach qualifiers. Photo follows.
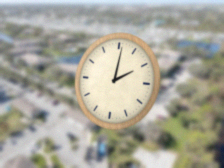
2.01
